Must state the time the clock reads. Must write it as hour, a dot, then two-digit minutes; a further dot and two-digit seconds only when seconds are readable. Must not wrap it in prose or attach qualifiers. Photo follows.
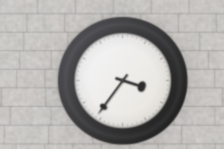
3.36
